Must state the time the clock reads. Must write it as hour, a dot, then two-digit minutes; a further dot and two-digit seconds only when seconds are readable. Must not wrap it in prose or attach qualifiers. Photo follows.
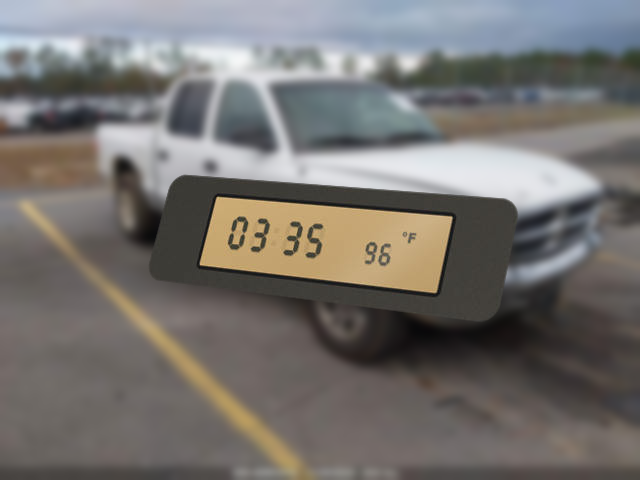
3.35
